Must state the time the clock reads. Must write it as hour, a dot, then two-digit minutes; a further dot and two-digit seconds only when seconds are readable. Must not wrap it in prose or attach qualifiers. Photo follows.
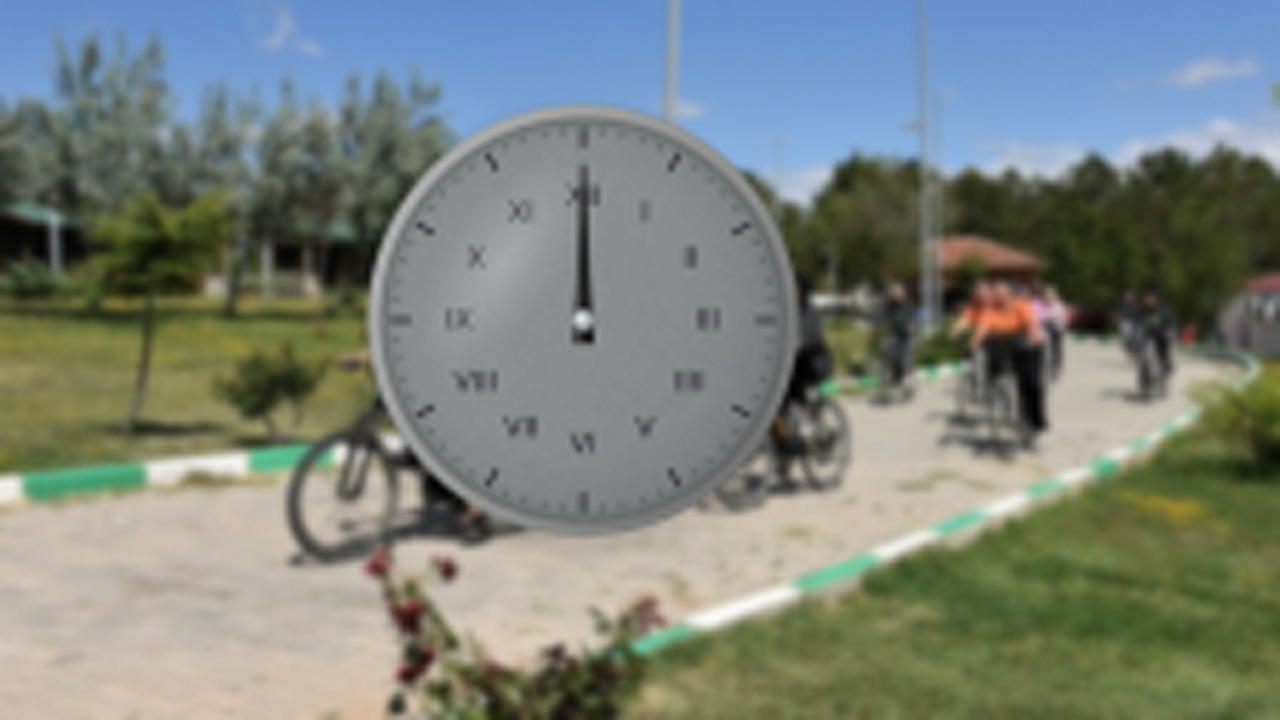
12.00
